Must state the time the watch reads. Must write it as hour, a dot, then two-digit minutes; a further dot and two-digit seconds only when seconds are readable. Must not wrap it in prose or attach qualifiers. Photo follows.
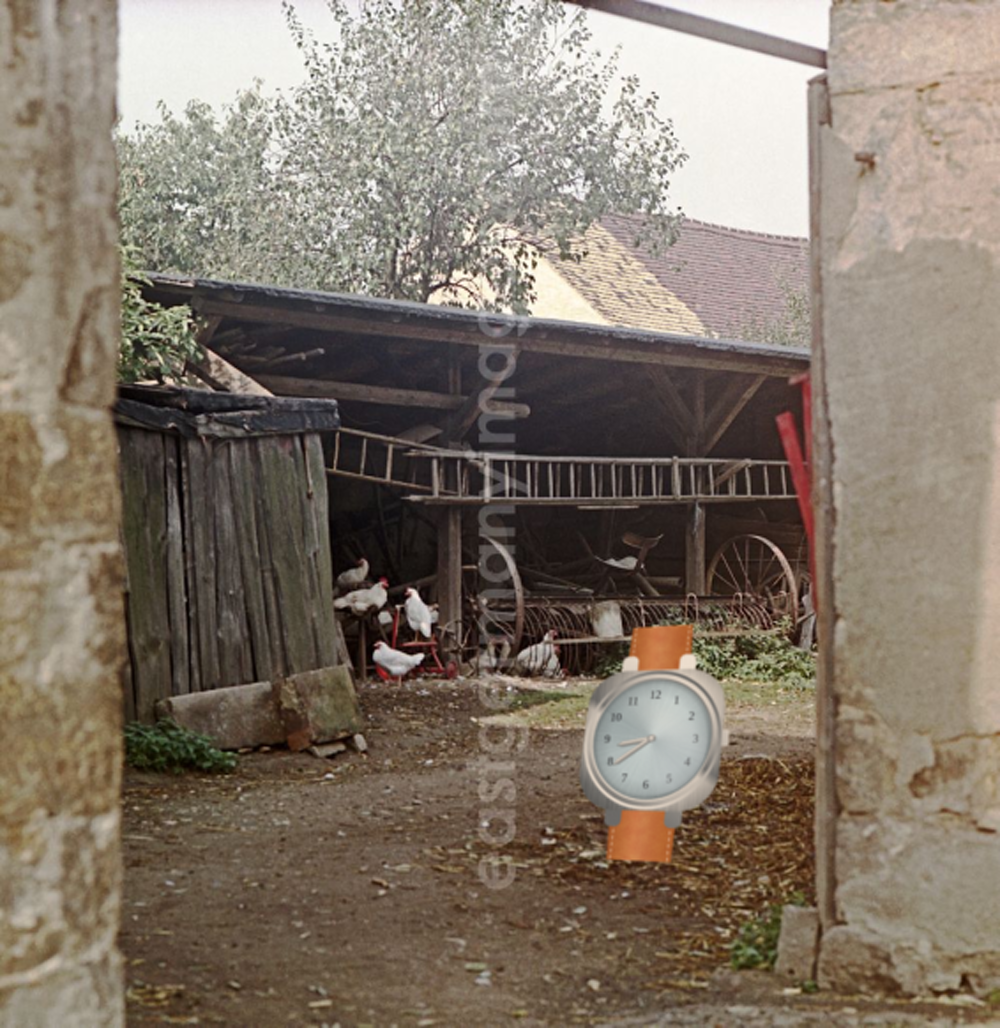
8.39
